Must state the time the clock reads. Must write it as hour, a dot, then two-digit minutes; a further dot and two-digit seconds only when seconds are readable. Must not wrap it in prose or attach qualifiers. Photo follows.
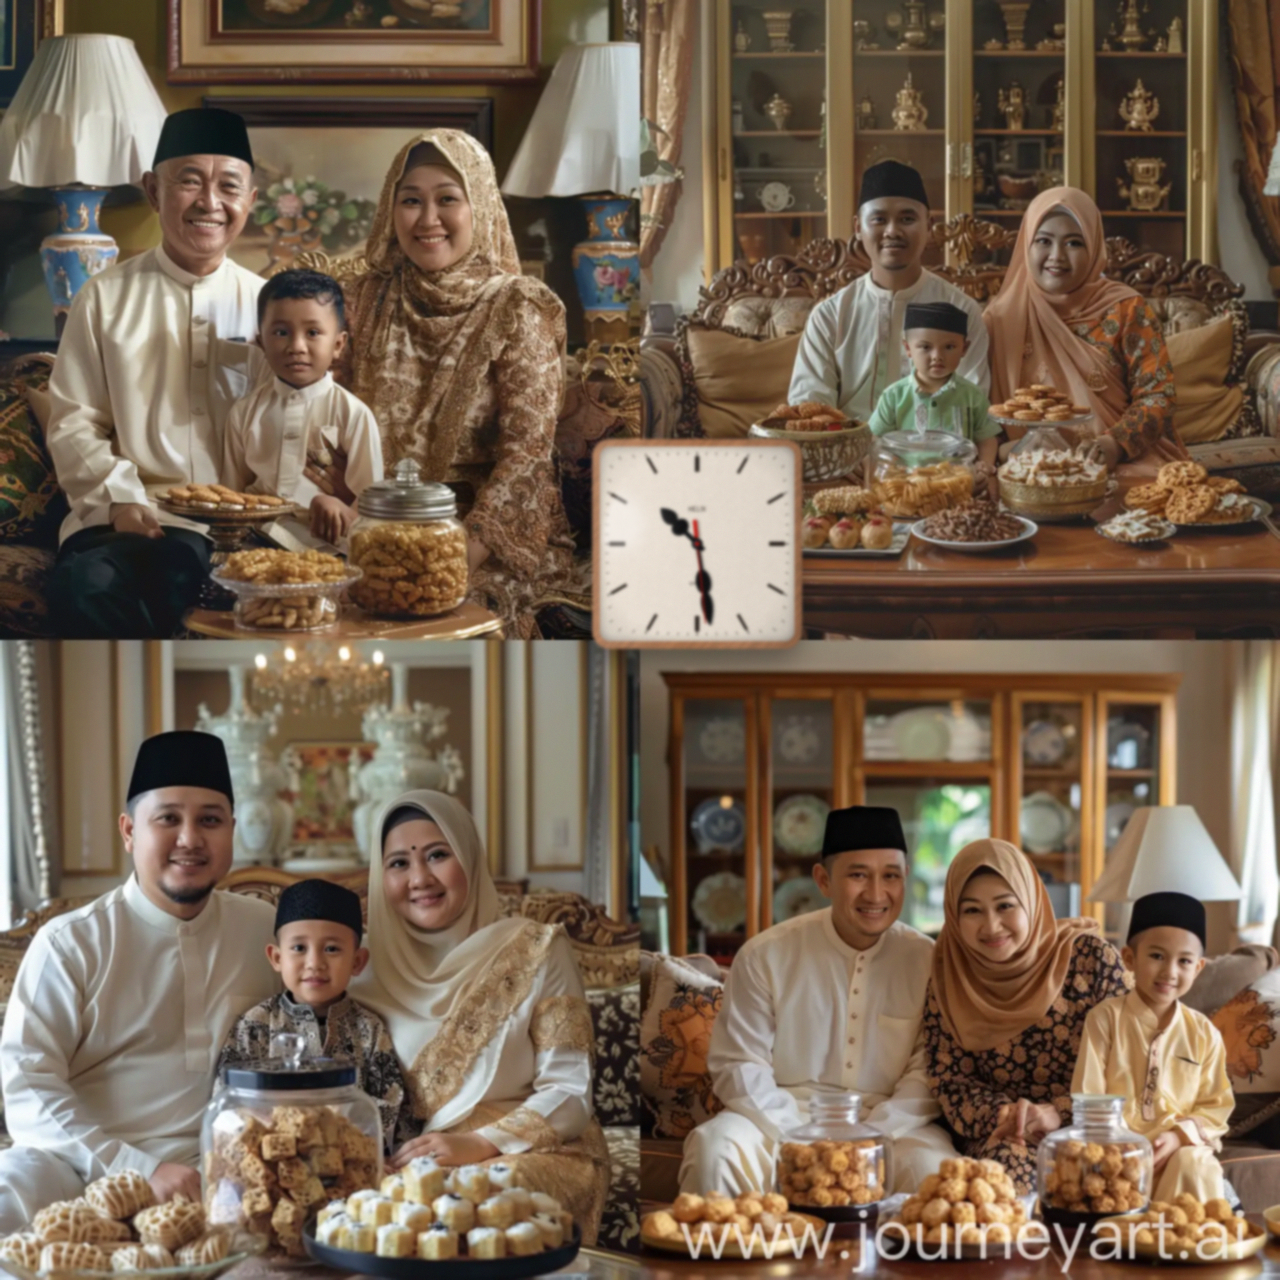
10.28.29
